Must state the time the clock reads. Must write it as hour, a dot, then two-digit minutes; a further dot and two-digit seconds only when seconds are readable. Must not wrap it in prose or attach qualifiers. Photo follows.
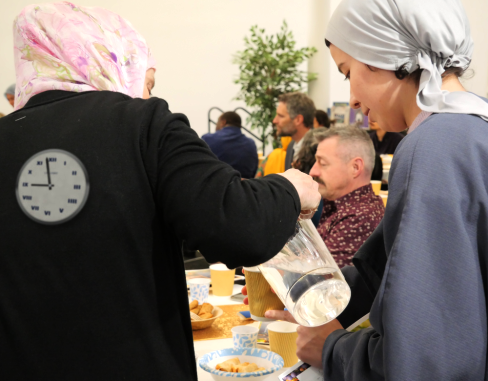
8.58
